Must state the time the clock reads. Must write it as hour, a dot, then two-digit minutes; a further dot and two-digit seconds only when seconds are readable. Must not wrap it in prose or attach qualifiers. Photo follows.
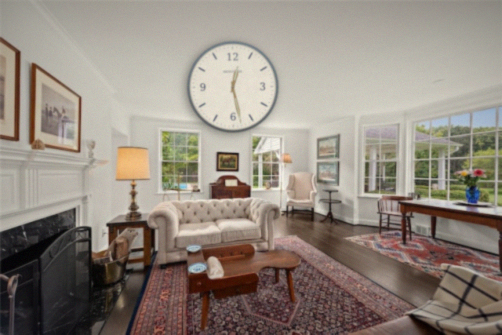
12.28
